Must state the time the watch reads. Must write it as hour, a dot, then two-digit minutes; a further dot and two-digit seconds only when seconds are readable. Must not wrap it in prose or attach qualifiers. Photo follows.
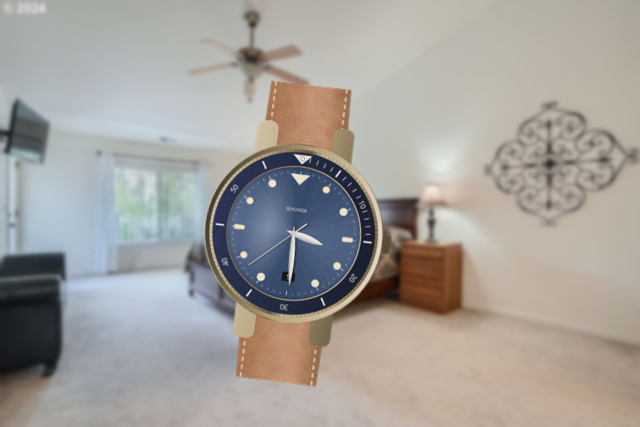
3.29.38
